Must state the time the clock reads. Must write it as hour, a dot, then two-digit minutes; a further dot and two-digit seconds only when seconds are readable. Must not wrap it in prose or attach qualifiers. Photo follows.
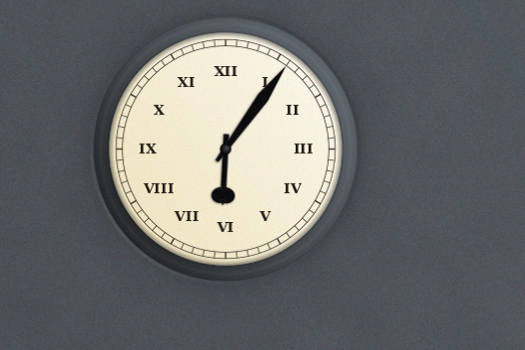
6.06
